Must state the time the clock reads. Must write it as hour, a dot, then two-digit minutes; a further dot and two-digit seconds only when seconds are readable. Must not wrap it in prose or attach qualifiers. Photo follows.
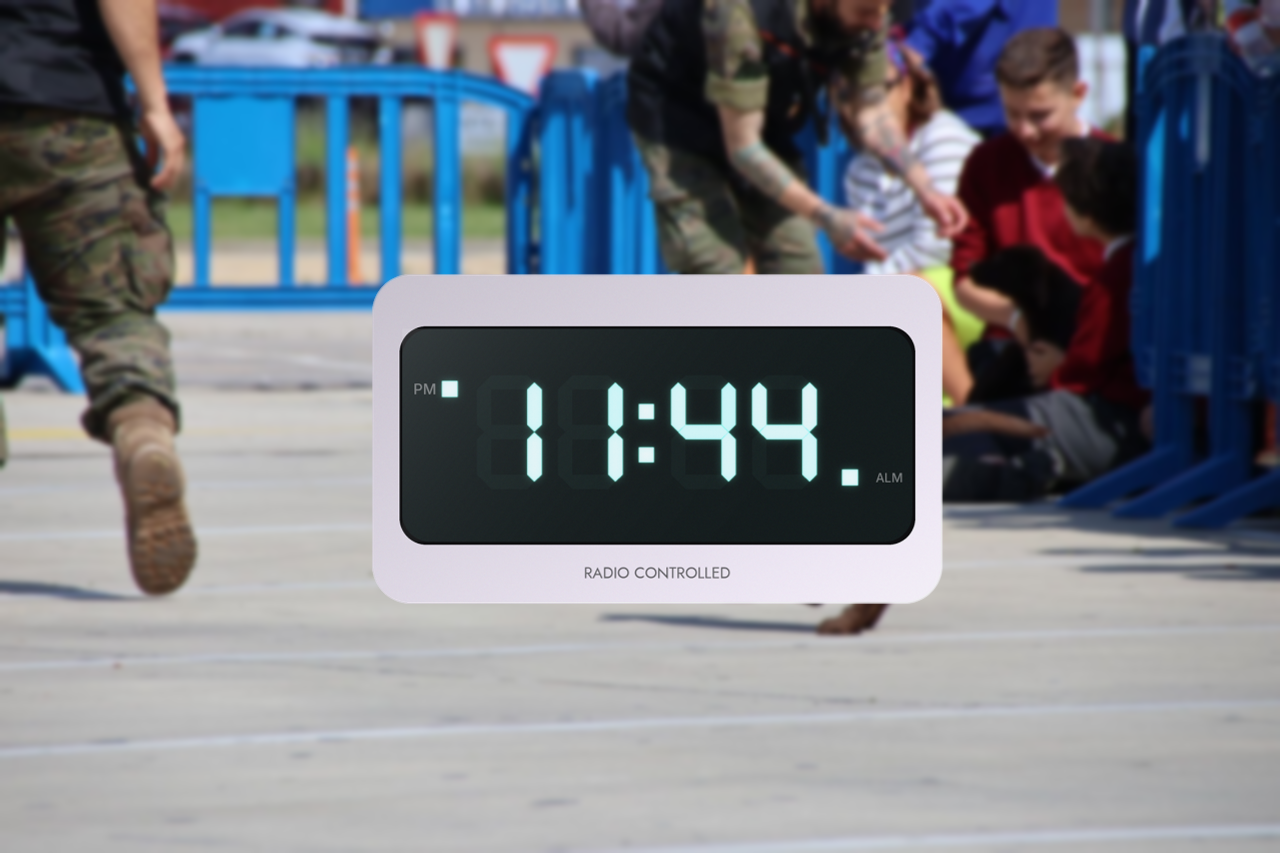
11.44
